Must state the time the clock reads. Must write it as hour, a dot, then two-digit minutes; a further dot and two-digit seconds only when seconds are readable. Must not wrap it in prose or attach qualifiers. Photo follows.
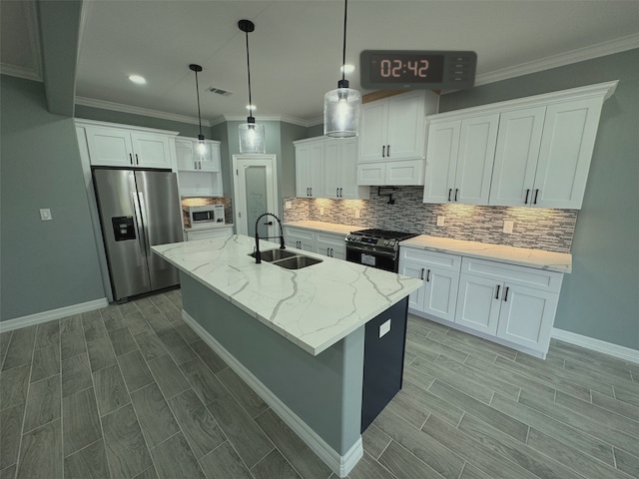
2.42
